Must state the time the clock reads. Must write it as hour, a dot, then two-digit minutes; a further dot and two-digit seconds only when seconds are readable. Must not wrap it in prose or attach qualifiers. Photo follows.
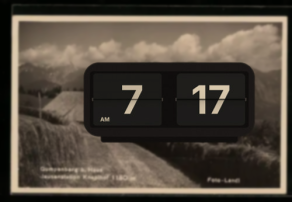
7.17
